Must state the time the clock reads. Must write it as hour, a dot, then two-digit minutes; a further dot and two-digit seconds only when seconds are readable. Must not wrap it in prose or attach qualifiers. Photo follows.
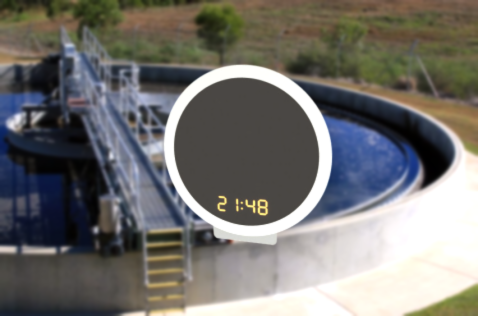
21.48
